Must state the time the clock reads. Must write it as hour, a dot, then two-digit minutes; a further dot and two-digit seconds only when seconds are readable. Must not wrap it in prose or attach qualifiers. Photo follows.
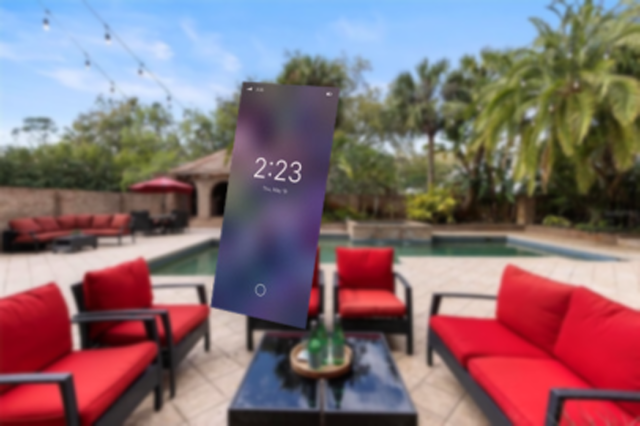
2.23
